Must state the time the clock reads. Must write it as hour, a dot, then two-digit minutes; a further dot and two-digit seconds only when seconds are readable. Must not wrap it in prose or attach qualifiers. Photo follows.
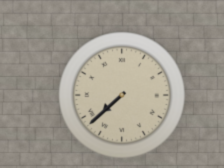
7.38
